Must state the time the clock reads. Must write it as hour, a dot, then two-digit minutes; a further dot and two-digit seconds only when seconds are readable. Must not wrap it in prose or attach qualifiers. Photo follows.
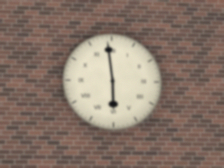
5.59
